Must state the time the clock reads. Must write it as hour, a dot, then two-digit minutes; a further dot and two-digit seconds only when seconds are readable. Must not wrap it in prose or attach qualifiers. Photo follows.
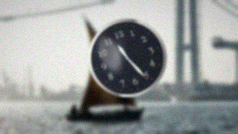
11.26
